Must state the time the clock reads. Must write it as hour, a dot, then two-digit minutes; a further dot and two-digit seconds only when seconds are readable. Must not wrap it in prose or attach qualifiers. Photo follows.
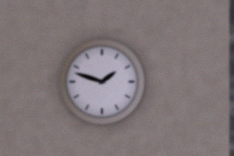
1.48
